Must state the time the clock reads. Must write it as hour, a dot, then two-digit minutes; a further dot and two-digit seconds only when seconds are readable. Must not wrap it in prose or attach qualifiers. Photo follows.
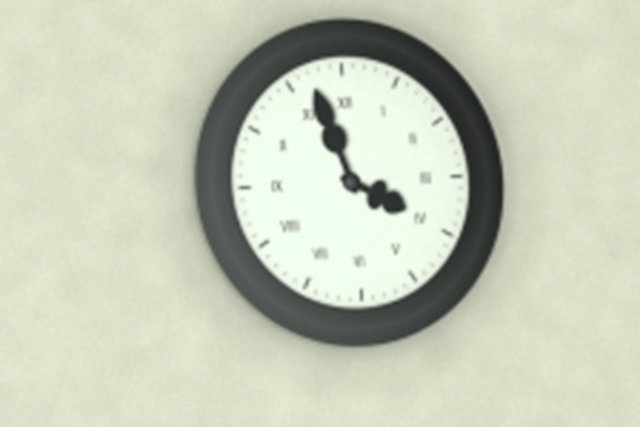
3.57
